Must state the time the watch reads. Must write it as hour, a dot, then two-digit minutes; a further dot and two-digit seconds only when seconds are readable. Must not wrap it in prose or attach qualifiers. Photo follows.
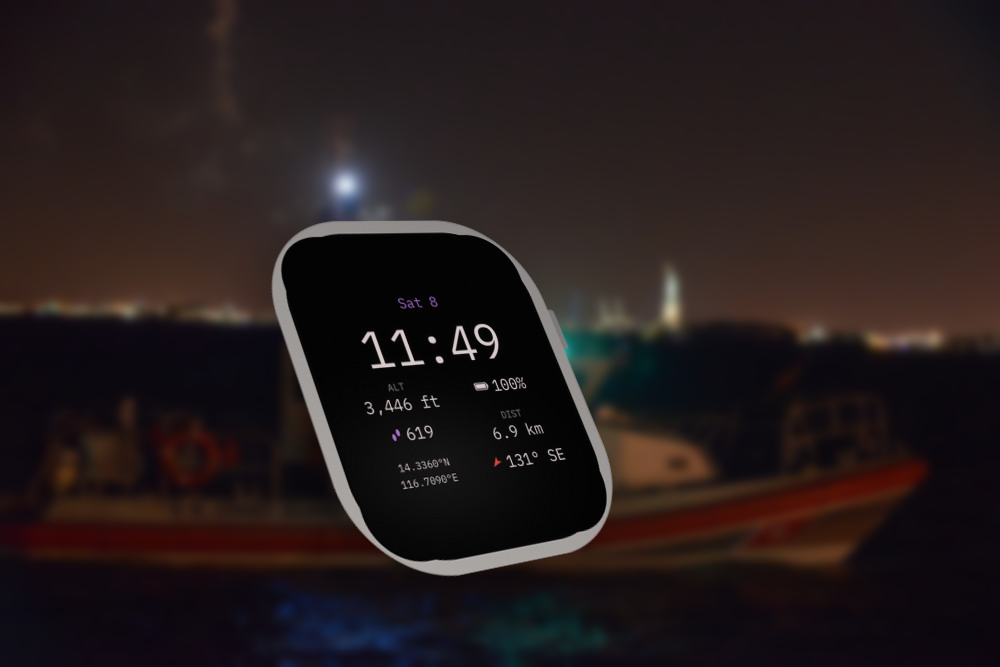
11.49
